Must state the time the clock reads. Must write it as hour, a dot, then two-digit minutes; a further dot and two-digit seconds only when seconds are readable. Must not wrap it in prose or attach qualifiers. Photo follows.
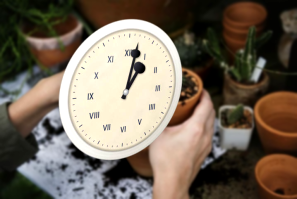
1.02
